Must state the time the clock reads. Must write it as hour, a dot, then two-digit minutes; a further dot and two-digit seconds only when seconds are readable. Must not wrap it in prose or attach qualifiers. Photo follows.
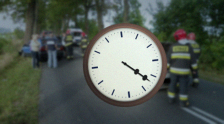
4.22
